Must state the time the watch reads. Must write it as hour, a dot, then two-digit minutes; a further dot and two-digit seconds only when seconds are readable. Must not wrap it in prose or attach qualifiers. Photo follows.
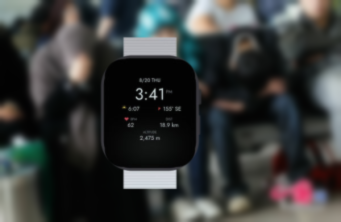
3.41
